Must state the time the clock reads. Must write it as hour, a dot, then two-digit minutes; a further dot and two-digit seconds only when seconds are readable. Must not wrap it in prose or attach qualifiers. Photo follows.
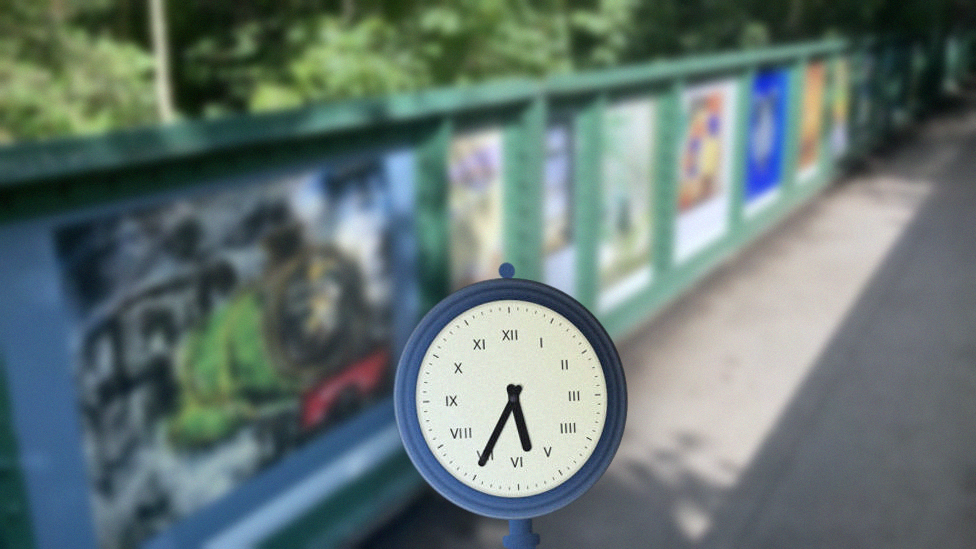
5.35
